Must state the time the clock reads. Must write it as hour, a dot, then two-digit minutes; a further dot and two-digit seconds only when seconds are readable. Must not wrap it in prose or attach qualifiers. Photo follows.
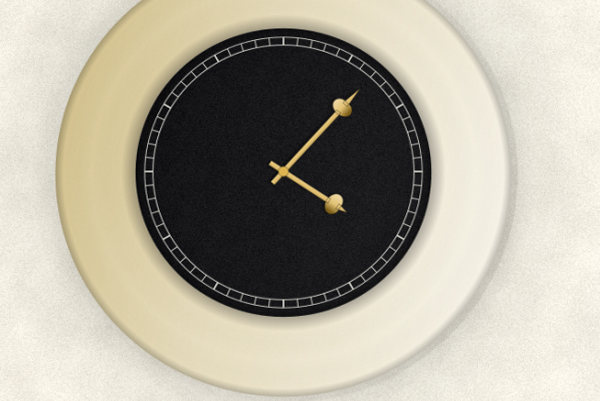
4.07
